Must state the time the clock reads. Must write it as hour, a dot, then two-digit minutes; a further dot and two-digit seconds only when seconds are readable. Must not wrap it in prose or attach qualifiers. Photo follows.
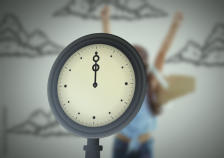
12.00
